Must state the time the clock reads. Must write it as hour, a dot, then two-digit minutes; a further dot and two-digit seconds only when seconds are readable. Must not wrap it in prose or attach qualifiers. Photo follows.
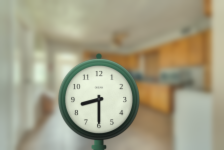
8.30
